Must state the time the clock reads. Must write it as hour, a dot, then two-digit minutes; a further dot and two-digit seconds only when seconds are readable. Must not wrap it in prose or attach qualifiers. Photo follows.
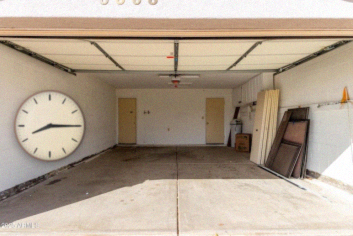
8.15
